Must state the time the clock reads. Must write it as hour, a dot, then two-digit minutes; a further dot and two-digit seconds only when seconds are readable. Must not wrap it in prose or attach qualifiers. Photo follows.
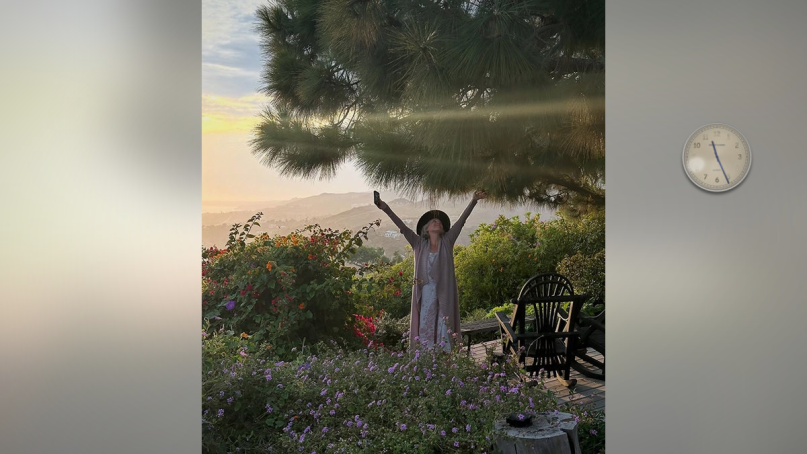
11.26
